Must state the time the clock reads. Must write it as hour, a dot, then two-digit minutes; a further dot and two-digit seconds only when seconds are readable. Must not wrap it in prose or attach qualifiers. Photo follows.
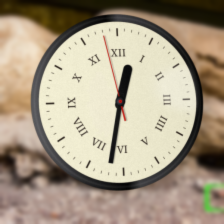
12.31.58
